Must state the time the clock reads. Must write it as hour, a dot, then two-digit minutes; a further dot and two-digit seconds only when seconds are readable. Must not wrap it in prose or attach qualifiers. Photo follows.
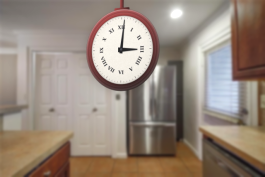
3.01
